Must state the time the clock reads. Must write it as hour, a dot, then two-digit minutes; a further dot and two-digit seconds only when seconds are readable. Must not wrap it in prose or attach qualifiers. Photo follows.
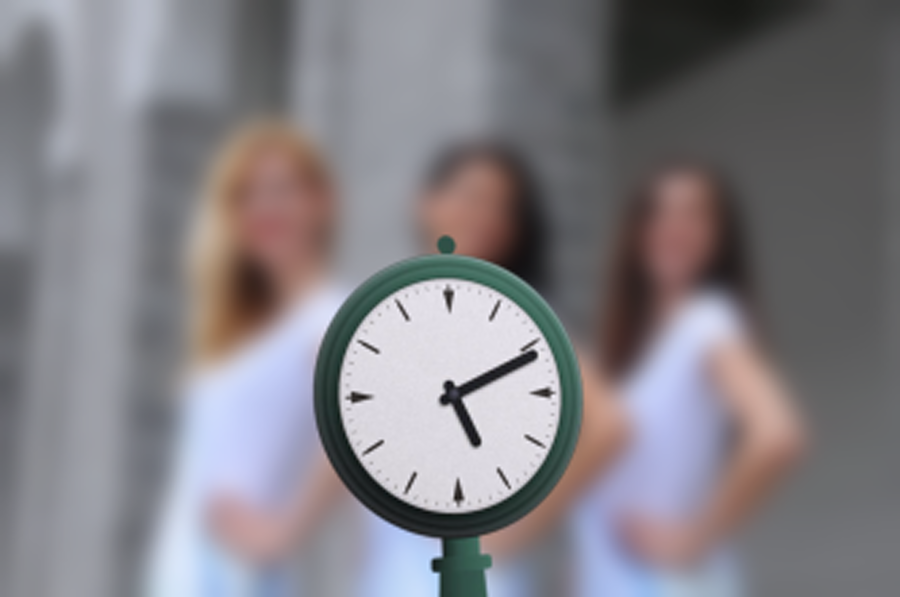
5.11
